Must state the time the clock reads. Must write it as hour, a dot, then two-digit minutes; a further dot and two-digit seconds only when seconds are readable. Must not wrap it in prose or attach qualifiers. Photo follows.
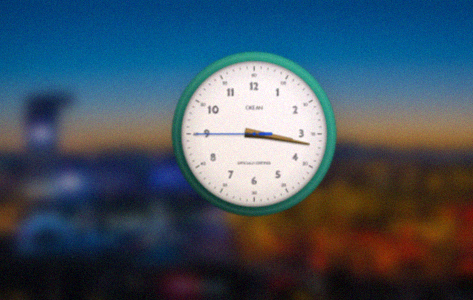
3.16.45
